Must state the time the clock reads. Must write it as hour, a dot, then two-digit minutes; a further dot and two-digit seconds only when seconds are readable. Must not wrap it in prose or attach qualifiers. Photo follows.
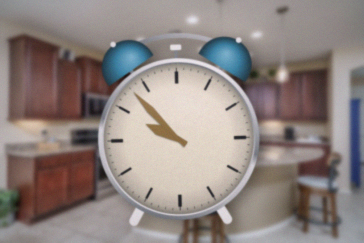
9.53
